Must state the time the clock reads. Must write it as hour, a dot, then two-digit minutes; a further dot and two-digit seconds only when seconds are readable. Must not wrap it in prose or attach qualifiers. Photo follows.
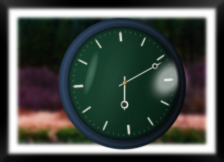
6.11
